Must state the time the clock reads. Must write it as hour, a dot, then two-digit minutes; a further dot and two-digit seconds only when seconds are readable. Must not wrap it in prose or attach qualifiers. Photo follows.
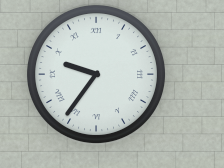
9.36
